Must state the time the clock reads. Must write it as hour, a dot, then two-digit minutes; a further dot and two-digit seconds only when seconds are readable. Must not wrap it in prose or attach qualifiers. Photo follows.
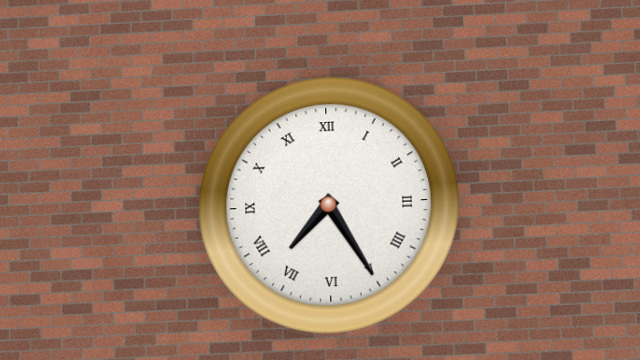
7.25
